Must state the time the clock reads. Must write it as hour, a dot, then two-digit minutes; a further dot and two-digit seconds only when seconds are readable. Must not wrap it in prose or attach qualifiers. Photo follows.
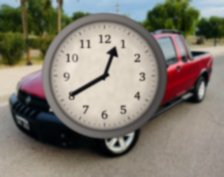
12.40
